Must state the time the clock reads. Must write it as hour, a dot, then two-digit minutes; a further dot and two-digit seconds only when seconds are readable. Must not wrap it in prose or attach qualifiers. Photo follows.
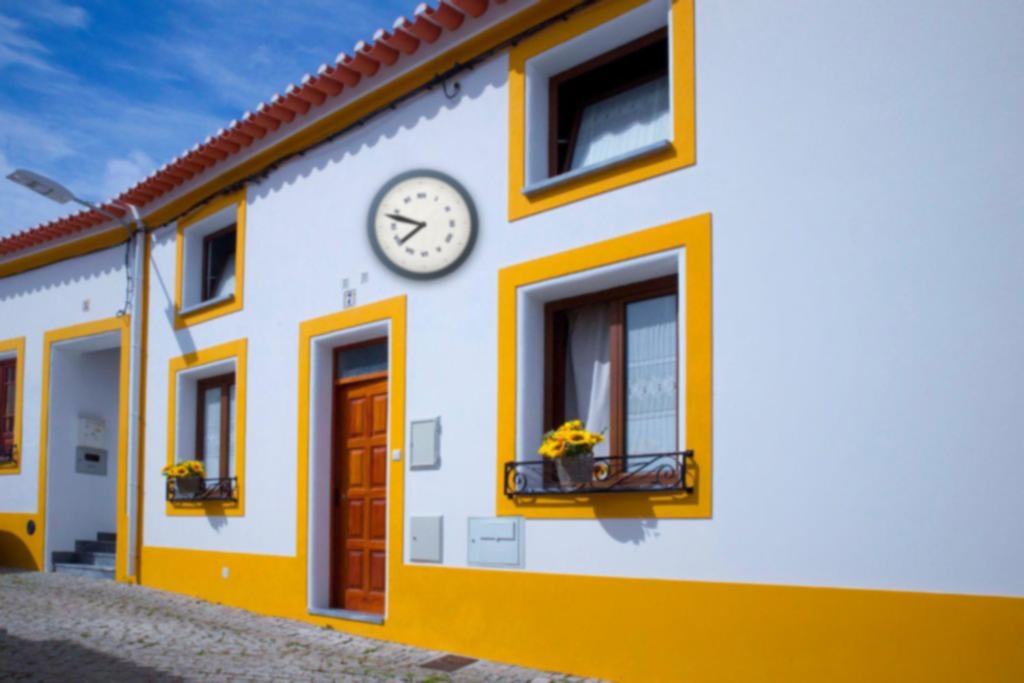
7.48
